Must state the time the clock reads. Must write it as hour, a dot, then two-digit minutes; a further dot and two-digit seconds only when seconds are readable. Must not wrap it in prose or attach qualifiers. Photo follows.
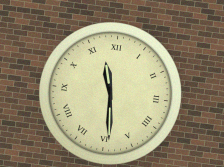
11.29
